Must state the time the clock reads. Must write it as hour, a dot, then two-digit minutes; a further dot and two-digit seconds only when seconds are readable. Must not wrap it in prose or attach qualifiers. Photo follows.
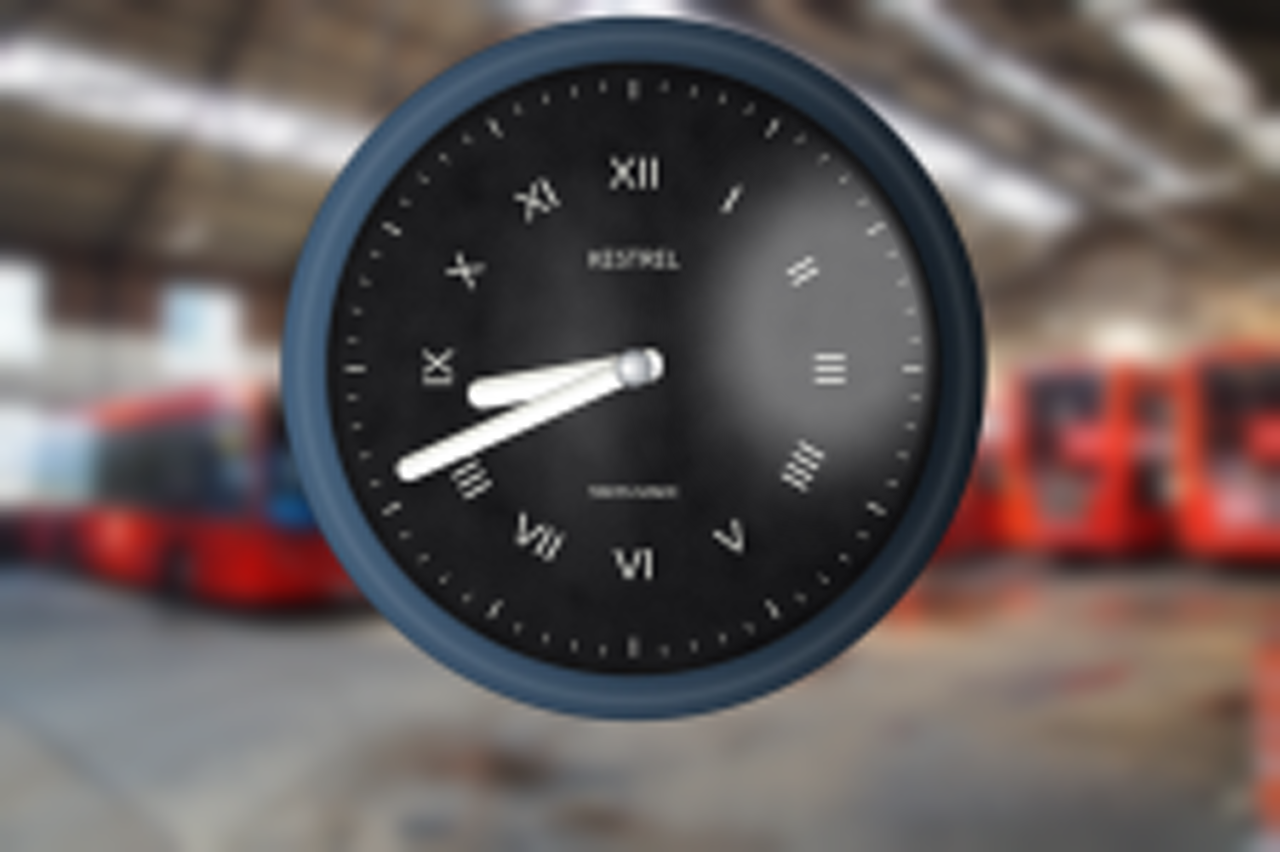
8.41
